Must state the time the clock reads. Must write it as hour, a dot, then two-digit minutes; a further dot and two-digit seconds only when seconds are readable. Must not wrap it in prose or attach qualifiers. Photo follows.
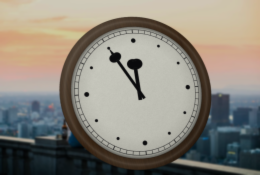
11.55
